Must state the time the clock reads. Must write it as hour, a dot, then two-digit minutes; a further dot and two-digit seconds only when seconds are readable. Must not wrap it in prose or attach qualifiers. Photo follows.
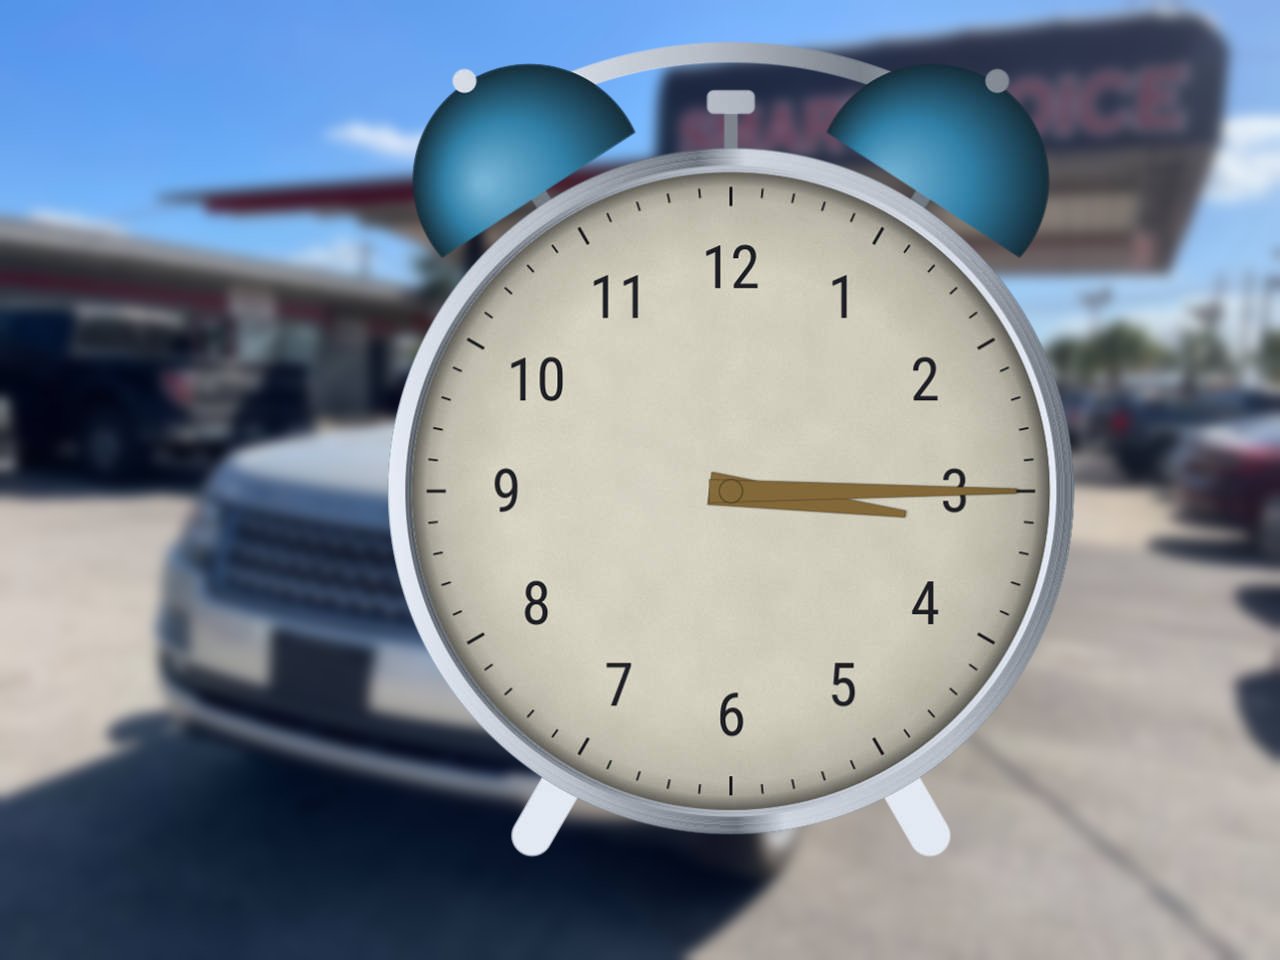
3.15
